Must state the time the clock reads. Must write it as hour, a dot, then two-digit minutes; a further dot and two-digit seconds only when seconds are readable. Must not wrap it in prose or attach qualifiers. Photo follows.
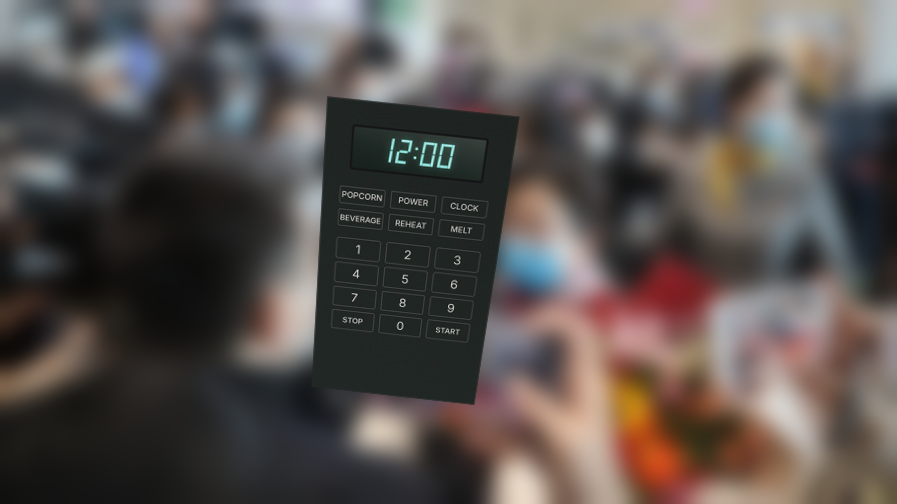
12.00
